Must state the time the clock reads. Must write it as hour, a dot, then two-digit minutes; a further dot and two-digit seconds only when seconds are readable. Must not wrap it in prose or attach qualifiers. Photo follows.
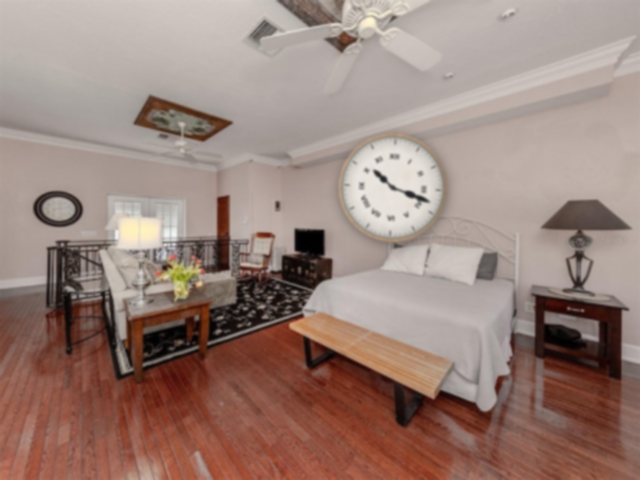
10.18
